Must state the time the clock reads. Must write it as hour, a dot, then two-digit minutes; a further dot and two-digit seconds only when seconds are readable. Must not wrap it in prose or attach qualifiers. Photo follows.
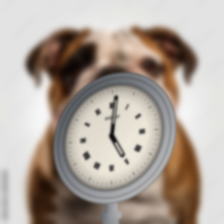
5.01
